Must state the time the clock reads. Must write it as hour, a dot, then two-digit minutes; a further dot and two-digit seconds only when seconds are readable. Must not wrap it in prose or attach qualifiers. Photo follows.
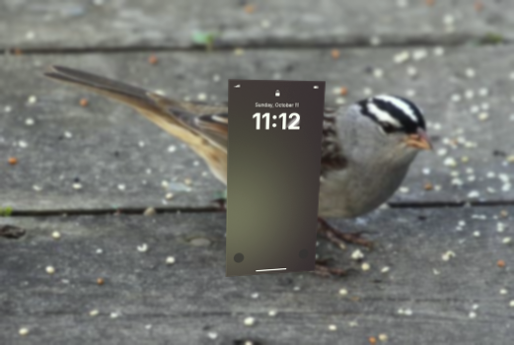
11.12
